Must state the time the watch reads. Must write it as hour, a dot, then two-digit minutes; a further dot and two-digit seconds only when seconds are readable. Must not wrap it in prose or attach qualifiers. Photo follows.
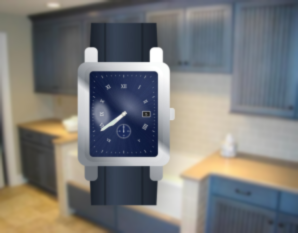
7.39
